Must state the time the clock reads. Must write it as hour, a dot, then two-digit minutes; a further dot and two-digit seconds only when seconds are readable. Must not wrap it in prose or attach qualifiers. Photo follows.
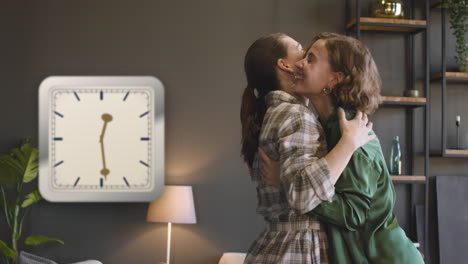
12.29
